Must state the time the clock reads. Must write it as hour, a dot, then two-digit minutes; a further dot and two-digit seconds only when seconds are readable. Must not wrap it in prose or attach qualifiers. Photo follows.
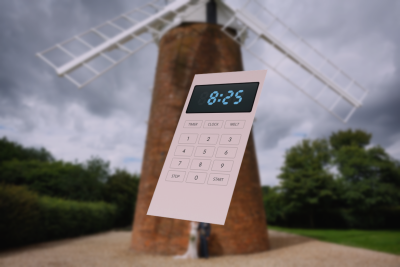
8.25
